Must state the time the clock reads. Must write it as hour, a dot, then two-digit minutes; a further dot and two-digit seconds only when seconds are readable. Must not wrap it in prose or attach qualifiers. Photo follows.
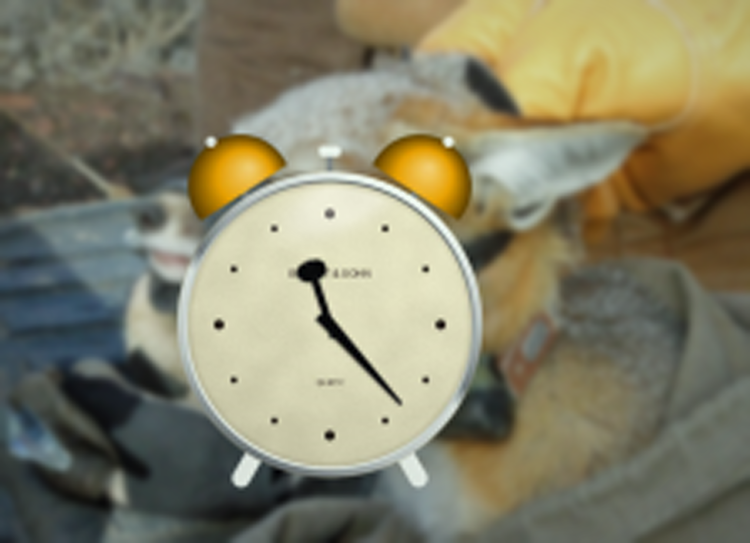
11.23
